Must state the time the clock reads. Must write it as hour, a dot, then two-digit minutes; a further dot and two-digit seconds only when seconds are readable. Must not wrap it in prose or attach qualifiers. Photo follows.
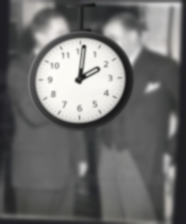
2.01
